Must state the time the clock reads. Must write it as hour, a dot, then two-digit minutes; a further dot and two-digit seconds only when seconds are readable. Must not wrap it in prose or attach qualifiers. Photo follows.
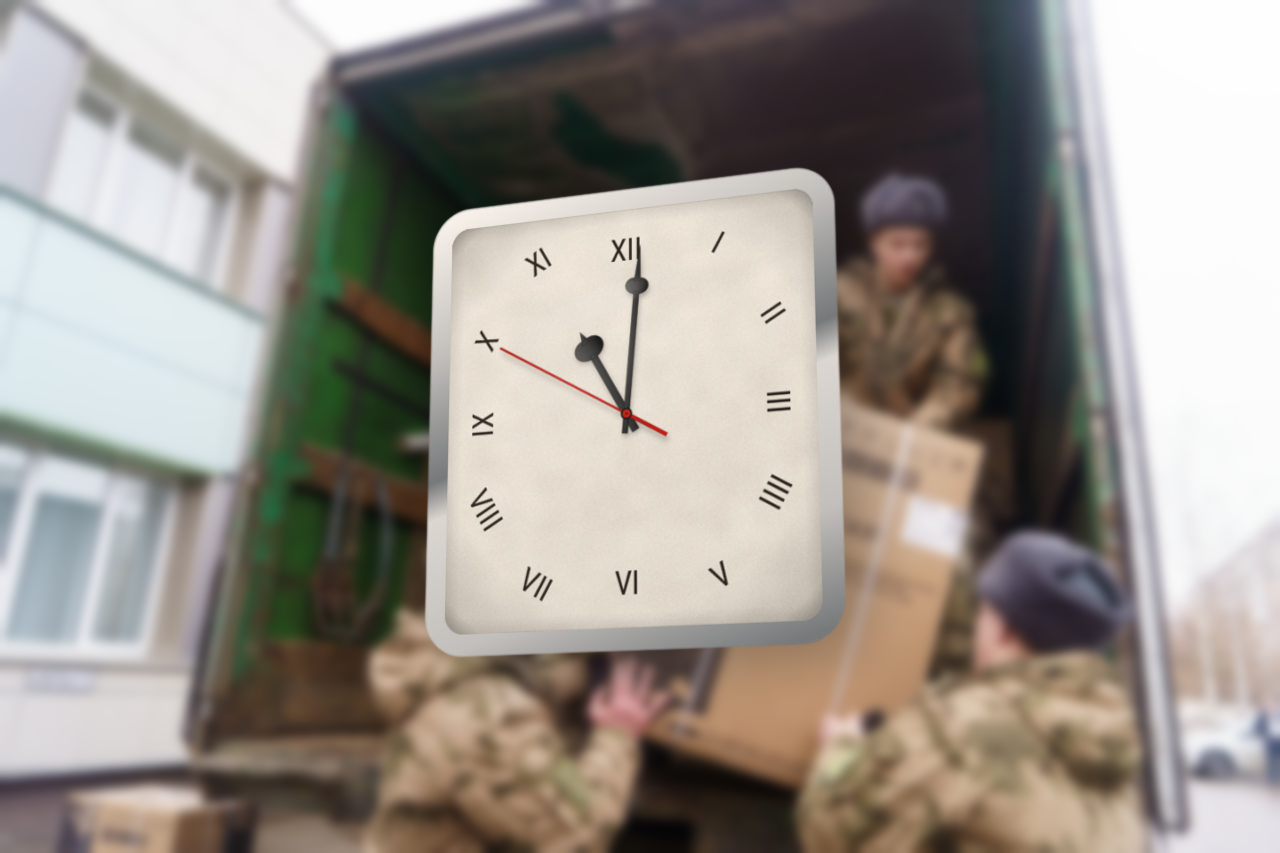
11.00.50
